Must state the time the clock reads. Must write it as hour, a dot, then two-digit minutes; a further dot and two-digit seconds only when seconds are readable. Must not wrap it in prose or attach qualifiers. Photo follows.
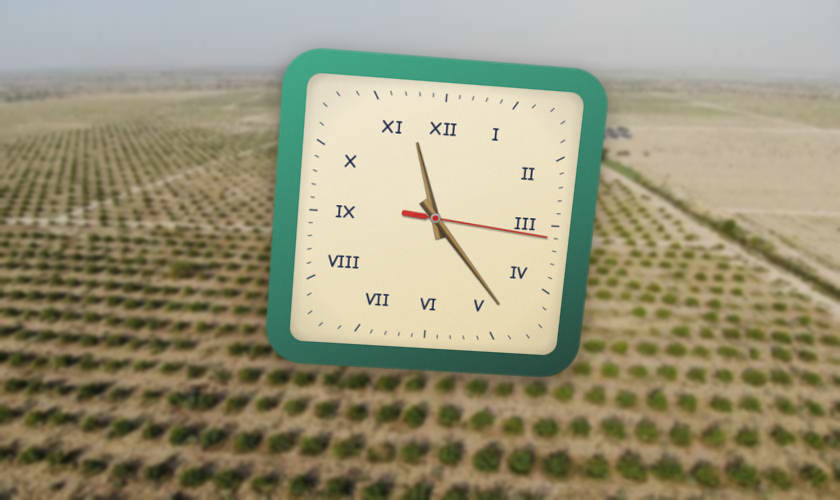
11.23.16
